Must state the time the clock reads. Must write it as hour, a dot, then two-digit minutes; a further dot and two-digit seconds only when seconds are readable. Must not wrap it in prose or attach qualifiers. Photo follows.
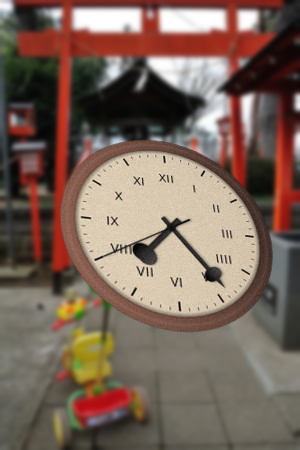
7.23.40
